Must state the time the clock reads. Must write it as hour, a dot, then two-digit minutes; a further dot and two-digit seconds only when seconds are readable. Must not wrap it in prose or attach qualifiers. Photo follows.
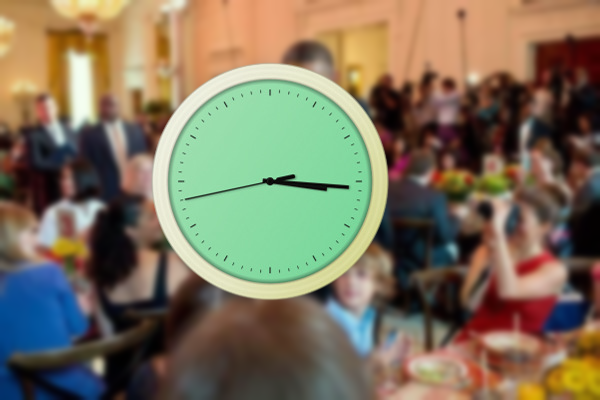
3.15.43
